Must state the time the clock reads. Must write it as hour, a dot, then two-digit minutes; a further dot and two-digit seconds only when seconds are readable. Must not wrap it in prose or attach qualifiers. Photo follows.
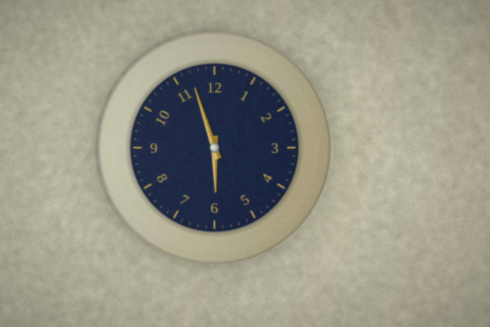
5.57
